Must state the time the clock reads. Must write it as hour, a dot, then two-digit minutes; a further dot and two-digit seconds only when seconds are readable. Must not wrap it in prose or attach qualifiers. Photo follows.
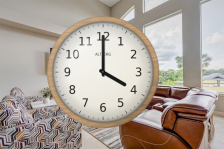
4.00
